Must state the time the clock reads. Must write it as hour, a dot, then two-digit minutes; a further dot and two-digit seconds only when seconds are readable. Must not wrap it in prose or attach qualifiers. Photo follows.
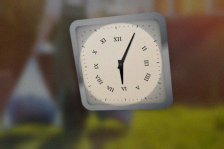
6.05
